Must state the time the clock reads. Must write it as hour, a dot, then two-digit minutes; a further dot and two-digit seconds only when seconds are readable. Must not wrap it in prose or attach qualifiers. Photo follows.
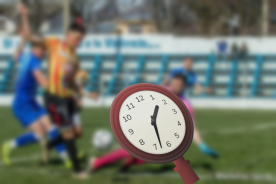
1.33
